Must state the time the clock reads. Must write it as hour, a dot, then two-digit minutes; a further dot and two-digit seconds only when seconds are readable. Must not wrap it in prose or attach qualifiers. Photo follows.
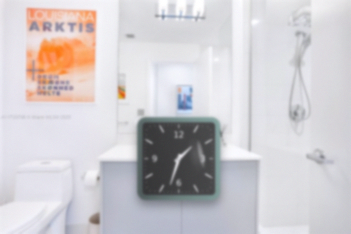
1.33
